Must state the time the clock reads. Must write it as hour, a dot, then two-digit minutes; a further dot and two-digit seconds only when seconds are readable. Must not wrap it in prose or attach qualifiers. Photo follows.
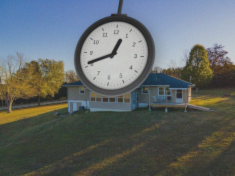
12.41
